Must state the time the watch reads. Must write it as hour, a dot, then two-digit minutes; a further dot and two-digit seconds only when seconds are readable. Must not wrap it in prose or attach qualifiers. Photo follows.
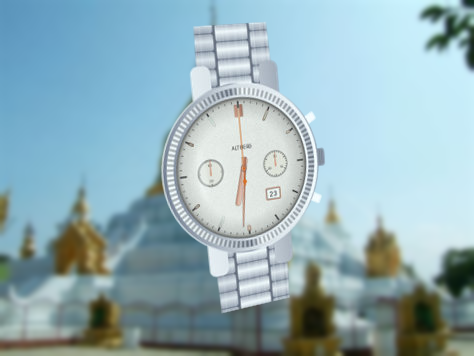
6.31
